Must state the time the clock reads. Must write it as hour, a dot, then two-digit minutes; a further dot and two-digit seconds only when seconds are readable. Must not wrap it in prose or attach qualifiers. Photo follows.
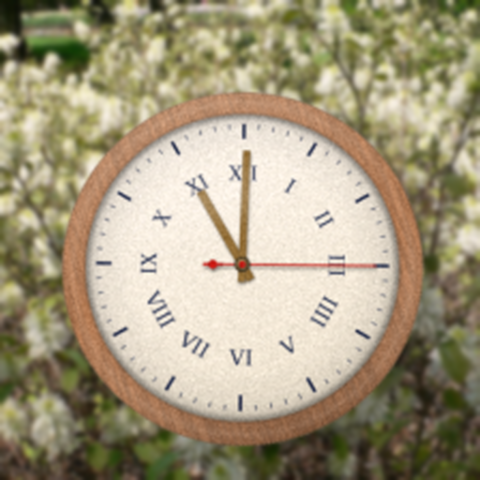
11.00.15
